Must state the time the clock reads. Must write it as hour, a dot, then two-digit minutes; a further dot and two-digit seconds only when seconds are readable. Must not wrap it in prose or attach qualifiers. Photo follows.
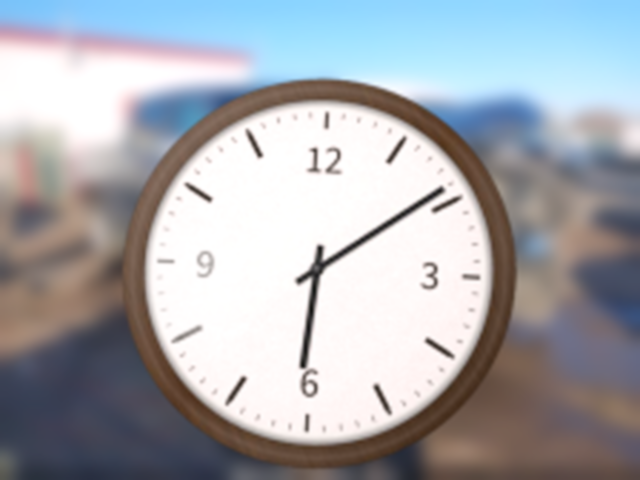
6.09
